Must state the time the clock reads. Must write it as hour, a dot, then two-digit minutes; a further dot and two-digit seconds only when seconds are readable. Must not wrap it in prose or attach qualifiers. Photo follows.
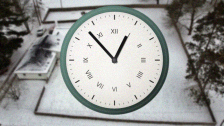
12.53
